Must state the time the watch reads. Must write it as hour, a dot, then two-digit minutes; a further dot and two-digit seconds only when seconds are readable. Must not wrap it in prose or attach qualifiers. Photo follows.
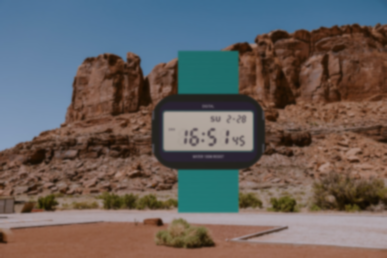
16.51
